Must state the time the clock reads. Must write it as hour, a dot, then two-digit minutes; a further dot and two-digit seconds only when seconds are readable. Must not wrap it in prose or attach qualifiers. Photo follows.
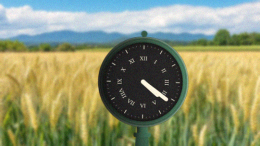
4.21
